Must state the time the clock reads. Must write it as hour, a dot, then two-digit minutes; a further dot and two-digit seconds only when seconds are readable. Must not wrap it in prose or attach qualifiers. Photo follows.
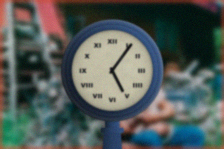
5.06
